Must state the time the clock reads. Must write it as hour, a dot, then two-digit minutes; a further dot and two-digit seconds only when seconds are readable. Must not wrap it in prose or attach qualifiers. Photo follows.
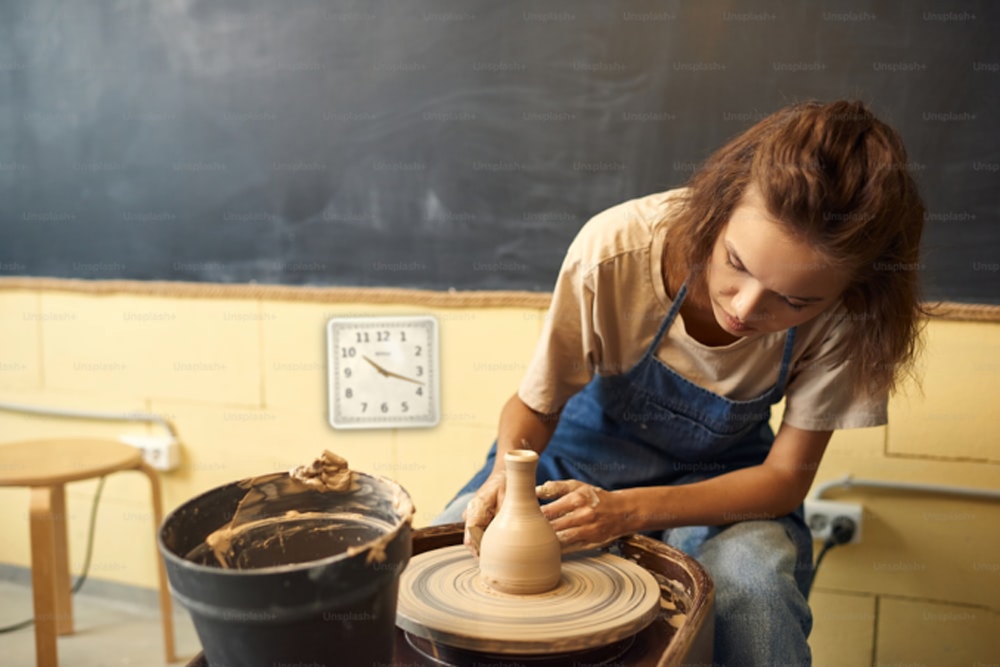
10.18
